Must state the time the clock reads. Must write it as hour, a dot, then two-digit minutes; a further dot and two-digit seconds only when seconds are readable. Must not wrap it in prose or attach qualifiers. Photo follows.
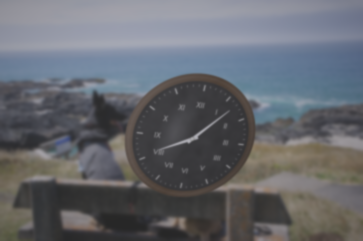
8.07
